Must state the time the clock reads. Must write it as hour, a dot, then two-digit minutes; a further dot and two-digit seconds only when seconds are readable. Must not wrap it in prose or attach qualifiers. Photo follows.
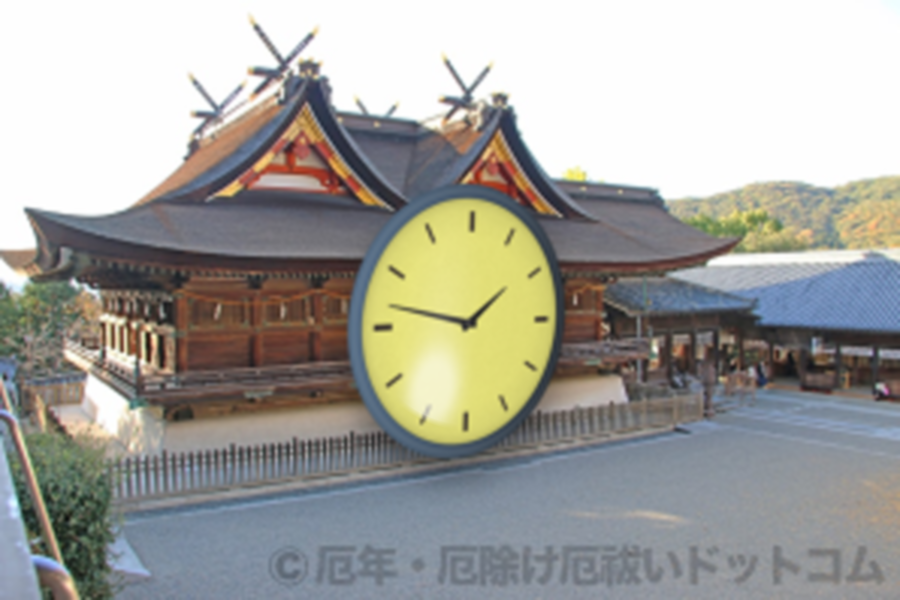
1.47
